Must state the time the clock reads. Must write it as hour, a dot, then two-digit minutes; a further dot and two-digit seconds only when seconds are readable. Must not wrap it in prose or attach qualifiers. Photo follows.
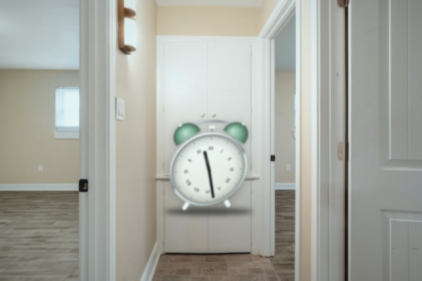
11.28
